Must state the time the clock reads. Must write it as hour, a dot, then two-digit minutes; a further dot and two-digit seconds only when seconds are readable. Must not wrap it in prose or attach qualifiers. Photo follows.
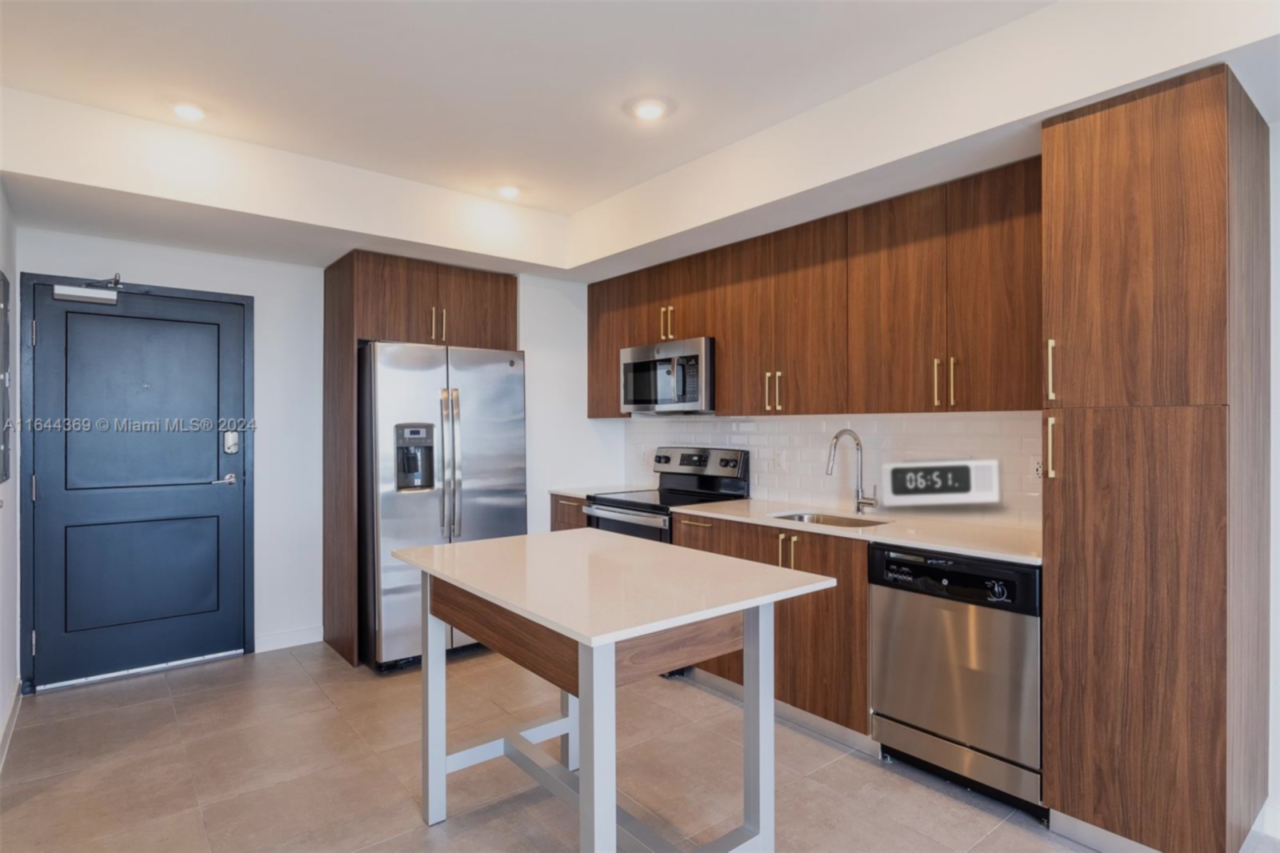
6.51
